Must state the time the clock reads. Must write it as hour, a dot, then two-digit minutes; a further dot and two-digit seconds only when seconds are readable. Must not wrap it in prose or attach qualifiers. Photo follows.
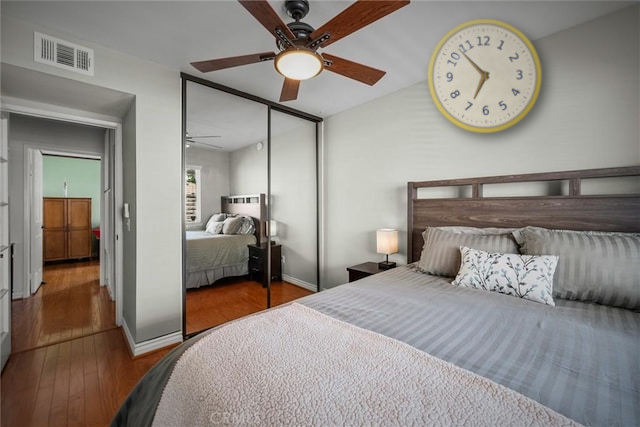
6.53
